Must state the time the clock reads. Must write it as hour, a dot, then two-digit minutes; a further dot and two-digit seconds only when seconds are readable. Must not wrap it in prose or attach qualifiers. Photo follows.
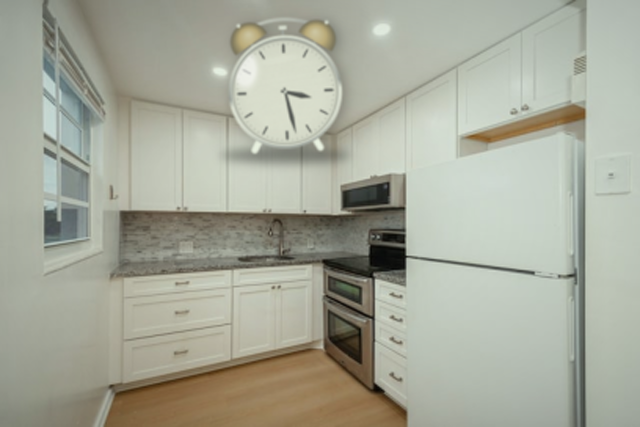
3.28
